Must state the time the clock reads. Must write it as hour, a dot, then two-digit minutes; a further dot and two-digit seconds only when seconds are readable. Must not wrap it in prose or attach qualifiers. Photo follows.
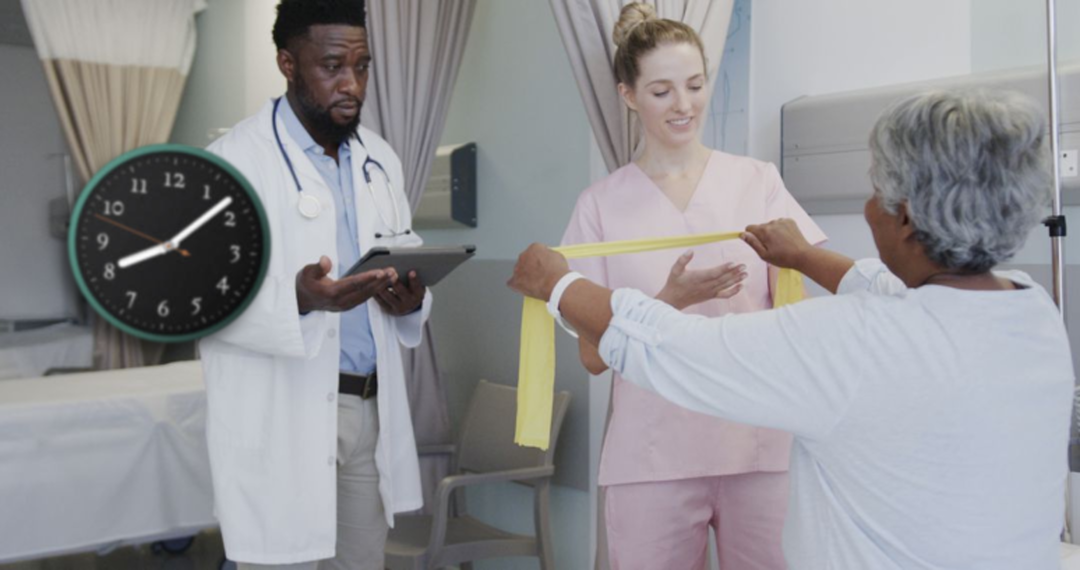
8.07.48
